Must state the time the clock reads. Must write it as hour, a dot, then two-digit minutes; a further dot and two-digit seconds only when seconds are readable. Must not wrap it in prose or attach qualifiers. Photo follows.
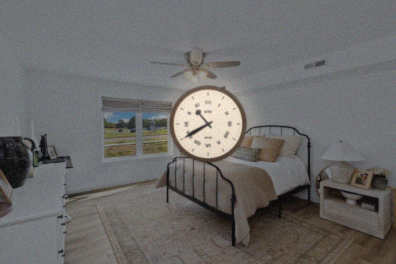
10.40
